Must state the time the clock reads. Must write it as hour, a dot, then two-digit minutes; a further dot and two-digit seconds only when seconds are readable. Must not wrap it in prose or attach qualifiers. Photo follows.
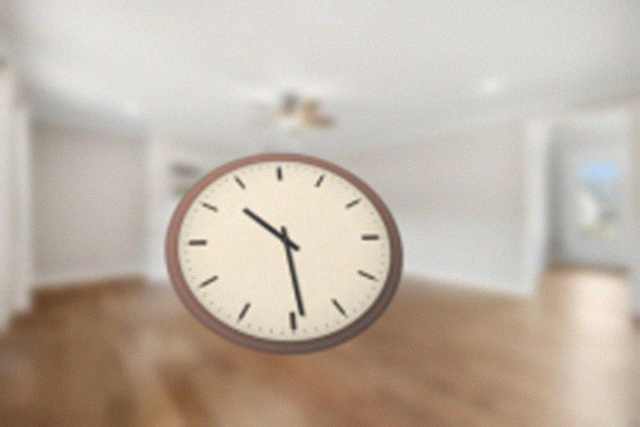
10.29
